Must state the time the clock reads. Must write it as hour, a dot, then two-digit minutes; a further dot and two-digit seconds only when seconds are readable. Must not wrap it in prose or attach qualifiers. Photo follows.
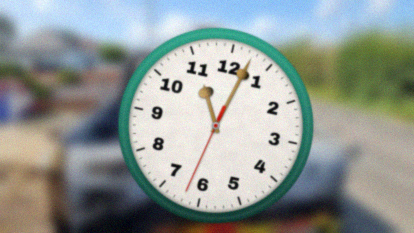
11.02.32
